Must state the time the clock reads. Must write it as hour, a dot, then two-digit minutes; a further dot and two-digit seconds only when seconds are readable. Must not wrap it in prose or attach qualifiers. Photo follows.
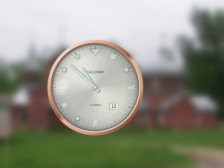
10.52
